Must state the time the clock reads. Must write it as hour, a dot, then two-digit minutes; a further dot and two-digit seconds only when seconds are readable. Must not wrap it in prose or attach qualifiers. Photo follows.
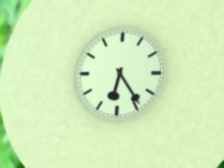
6.24
